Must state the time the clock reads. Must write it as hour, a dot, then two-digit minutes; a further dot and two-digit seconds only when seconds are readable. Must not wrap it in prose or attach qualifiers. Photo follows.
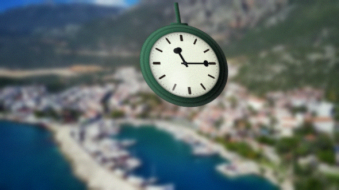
11.15
